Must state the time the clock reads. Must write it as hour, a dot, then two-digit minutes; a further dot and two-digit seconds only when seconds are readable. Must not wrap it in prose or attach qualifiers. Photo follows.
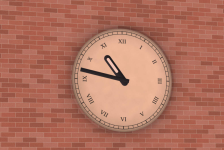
10.47
